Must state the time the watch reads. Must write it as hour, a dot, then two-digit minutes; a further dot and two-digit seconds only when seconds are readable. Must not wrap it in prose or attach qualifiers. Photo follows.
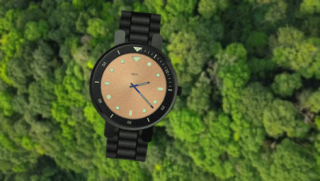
2.22
